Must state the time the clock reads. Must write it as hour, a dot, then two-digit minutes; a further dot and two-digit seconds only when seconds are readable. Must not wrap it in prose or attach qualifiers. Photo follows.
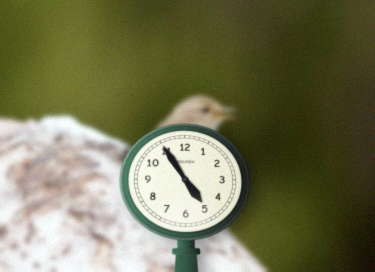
4.55
